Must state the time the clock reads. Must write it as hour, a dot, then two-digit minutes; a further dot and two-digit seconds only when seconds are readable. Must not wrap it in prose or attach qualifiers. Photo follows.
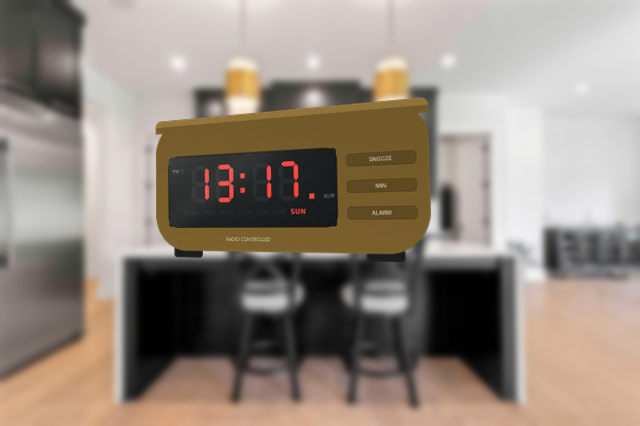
13.17
